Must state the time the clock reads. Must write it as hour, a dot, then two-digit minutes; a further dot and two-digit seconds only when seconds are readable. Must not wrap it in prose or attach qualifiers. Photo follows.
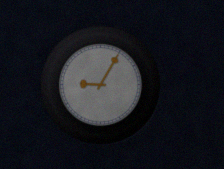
9.05
